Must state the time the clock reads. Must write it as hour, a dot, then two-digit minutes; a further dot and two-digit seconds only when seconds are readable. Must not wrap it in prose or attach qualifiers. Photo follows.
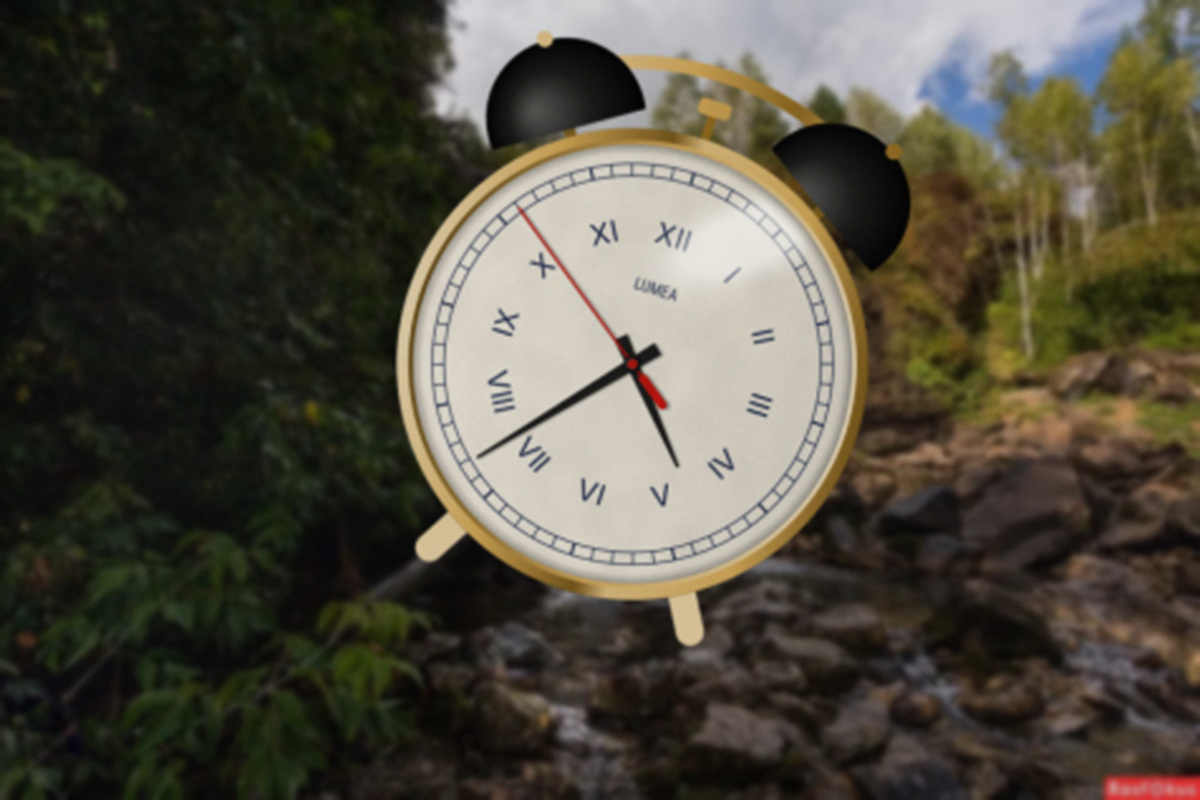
4.36.51
